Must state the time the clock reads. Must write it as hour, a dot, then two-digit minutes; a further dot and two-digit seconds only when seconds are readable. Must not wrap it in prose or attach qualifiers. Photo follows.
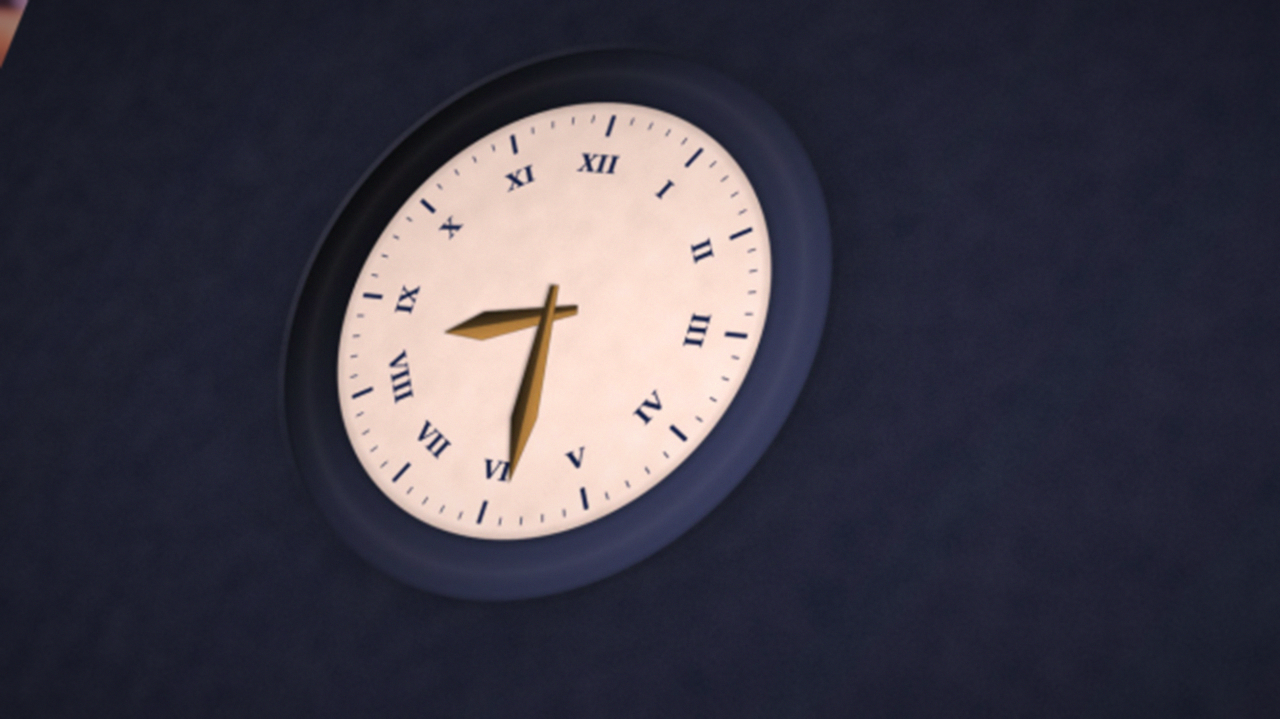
8.29
